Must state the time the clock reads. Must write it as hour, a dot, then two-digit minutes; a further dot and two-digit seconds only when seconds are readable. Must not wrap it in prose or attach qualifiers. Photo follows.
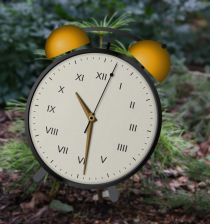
10.29.02
